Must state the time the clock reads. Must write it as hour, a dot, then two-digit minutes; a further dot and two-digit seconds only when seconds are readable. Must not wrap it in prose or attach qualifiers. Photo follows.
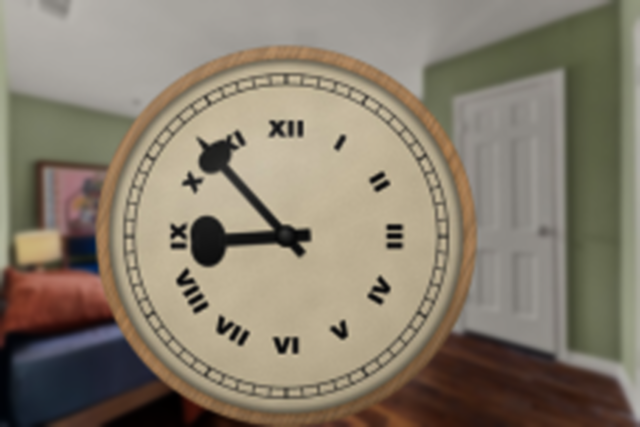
8.53
